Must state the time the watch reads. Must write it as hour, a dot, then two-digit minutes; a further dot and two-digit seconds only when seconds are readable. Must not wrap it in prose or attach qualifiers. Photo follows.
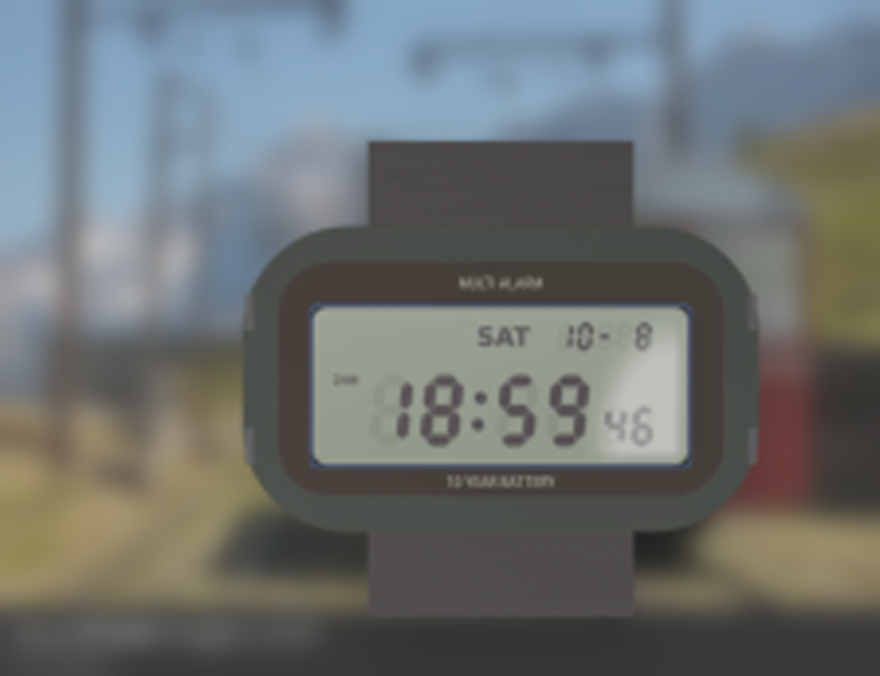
18.59.46
